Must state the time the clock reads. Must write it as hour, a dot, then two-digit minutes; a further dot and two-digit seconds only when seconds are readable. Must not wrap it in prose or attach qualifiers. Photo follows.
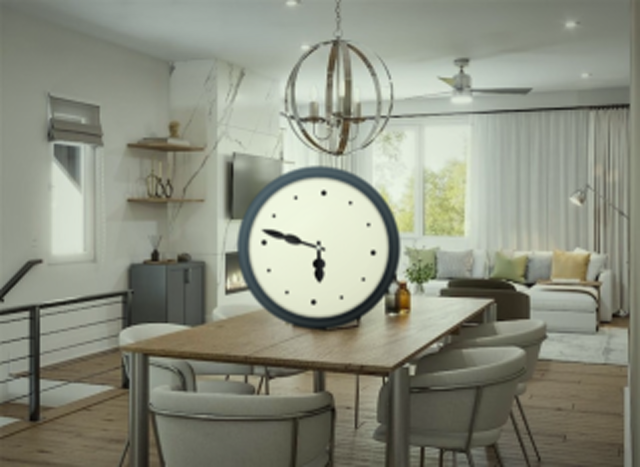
5.47
